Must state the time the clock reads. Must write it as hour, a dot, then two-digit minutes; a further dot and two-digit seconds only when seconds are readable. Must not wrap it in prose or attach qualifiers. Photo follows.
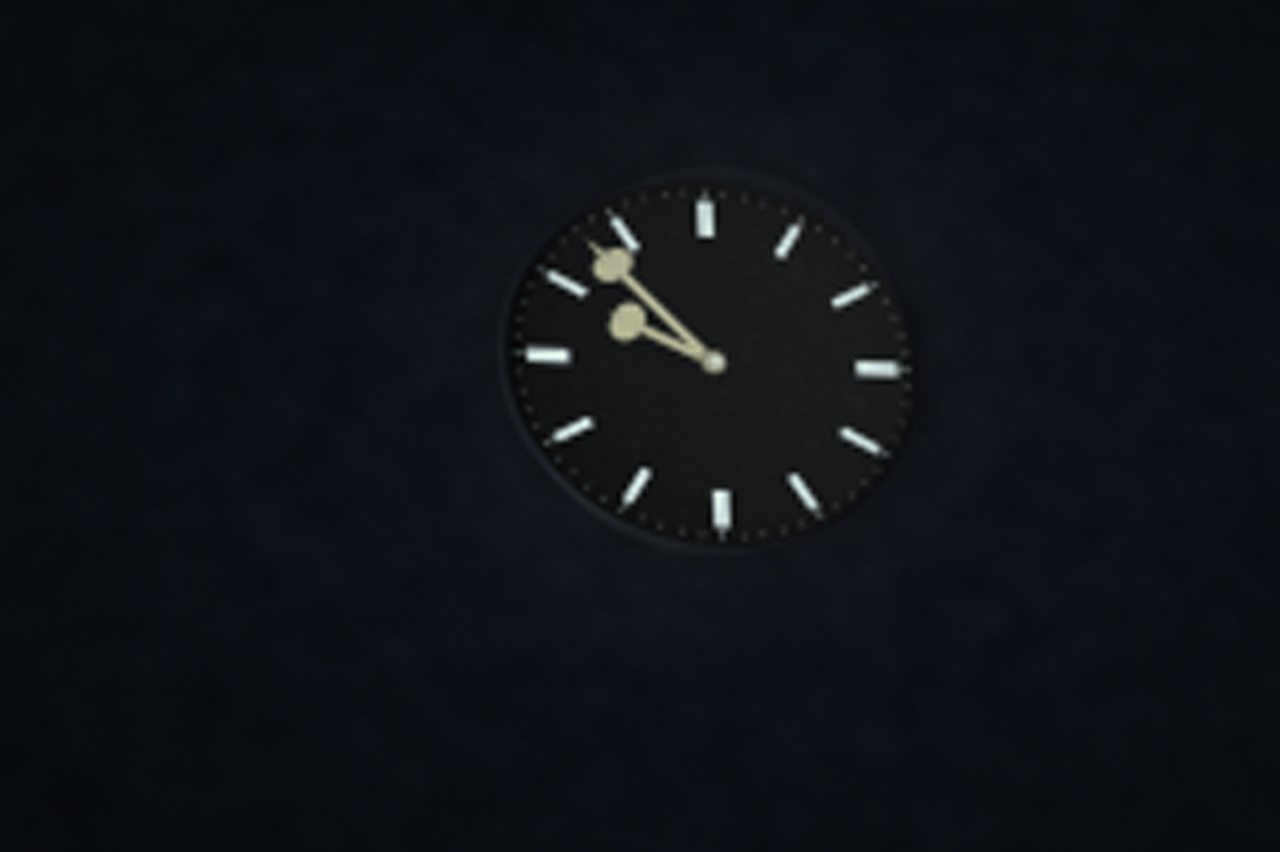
9.53
